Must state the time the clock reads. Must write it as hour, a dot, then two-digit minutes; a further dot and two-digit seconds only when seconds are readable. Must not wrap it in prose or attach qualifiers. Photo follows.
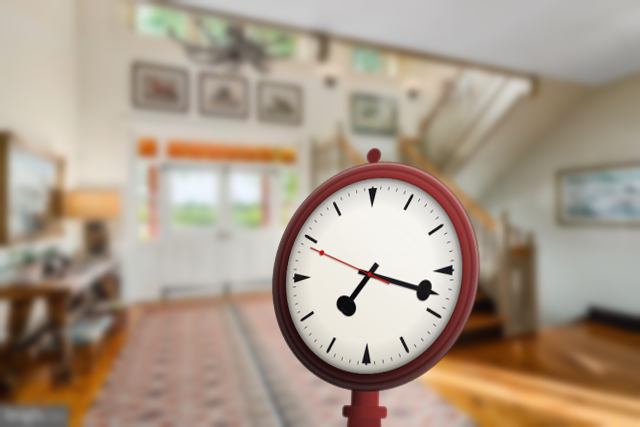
7.17.49
